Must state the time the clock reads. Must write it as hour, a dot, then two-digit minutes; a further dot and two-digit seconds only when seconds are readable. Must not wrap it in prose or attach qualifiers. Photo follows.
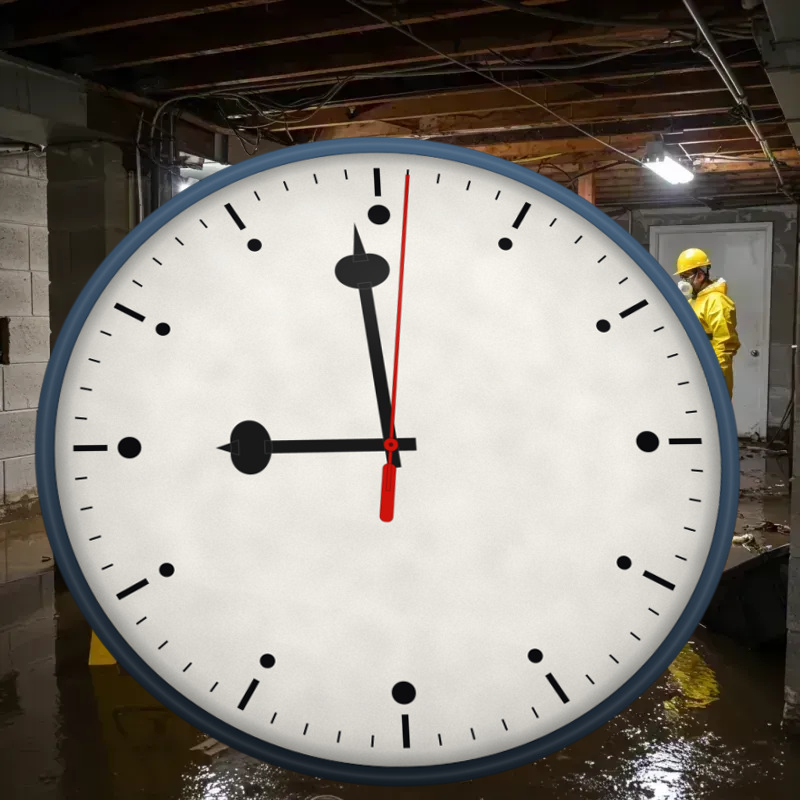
8.59.01
